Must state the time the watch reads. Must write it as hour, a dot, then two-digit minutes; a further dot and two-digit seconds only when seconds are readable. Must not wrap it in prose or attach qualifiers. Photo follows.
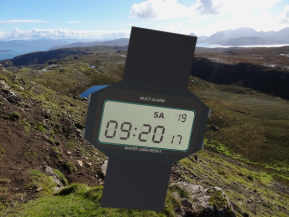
9.20.17
